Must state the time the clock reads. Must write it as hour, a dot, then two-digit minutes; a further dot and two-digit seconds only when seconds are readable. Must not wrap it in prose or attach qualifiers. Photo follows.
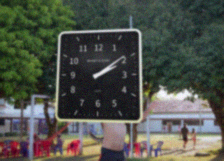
2.09
